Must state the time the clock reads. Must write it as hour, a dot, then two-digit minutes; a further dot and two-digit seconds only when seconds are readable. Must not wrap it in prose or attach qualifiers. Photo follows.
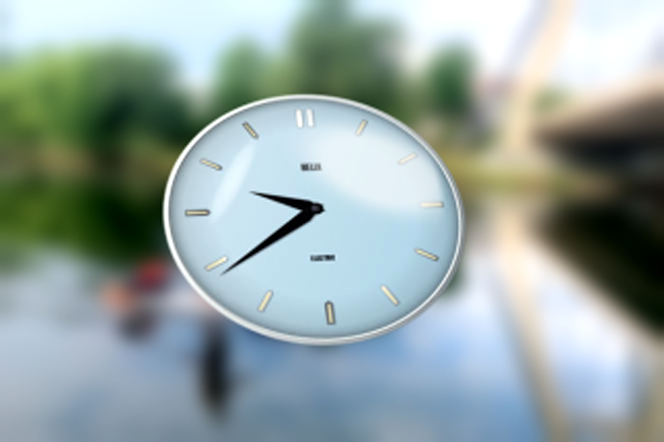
9.39
